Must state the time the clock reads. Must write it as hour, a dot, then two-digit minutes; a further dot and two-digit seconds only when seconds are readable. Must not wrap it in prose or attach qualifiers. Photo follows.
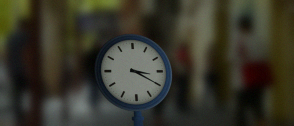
3.20
